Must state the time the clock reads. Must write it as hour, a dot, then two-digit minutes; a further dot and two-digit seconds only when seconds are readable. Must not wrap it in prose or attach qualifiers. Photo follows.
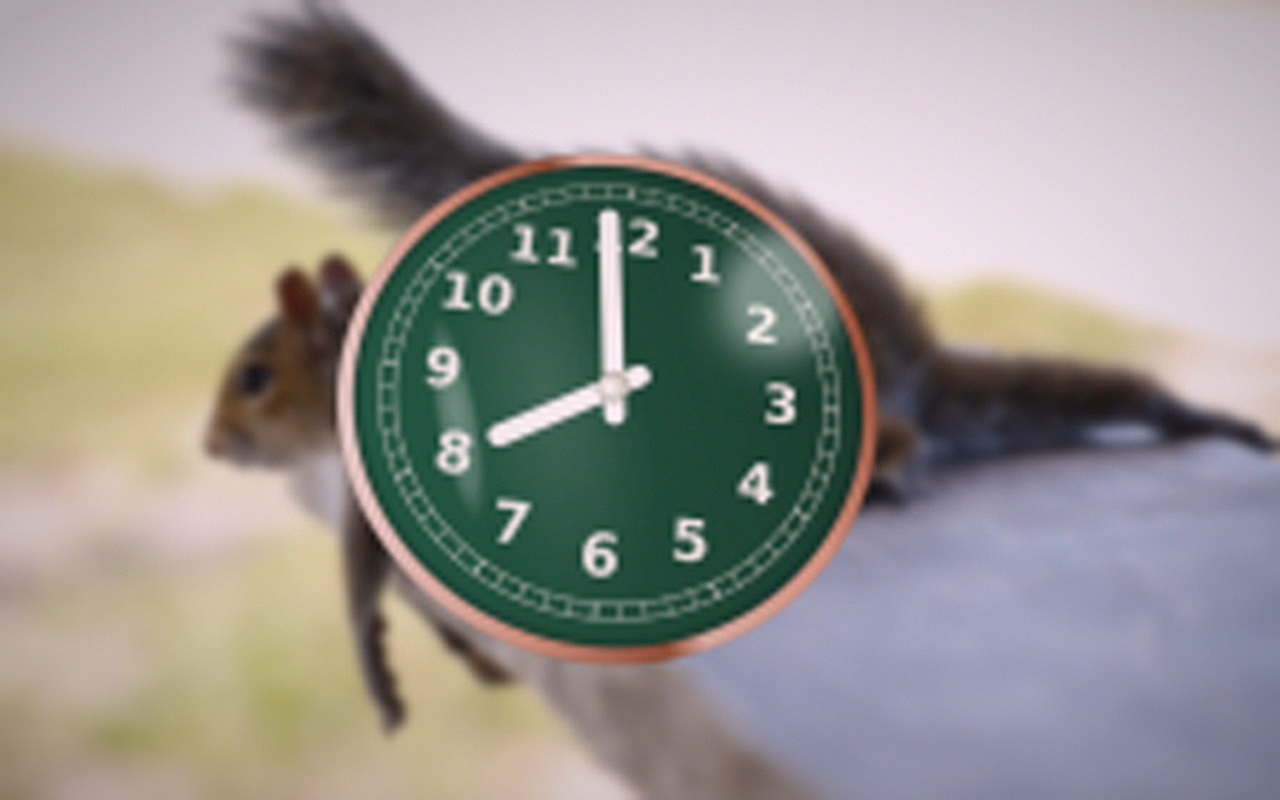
7.59
